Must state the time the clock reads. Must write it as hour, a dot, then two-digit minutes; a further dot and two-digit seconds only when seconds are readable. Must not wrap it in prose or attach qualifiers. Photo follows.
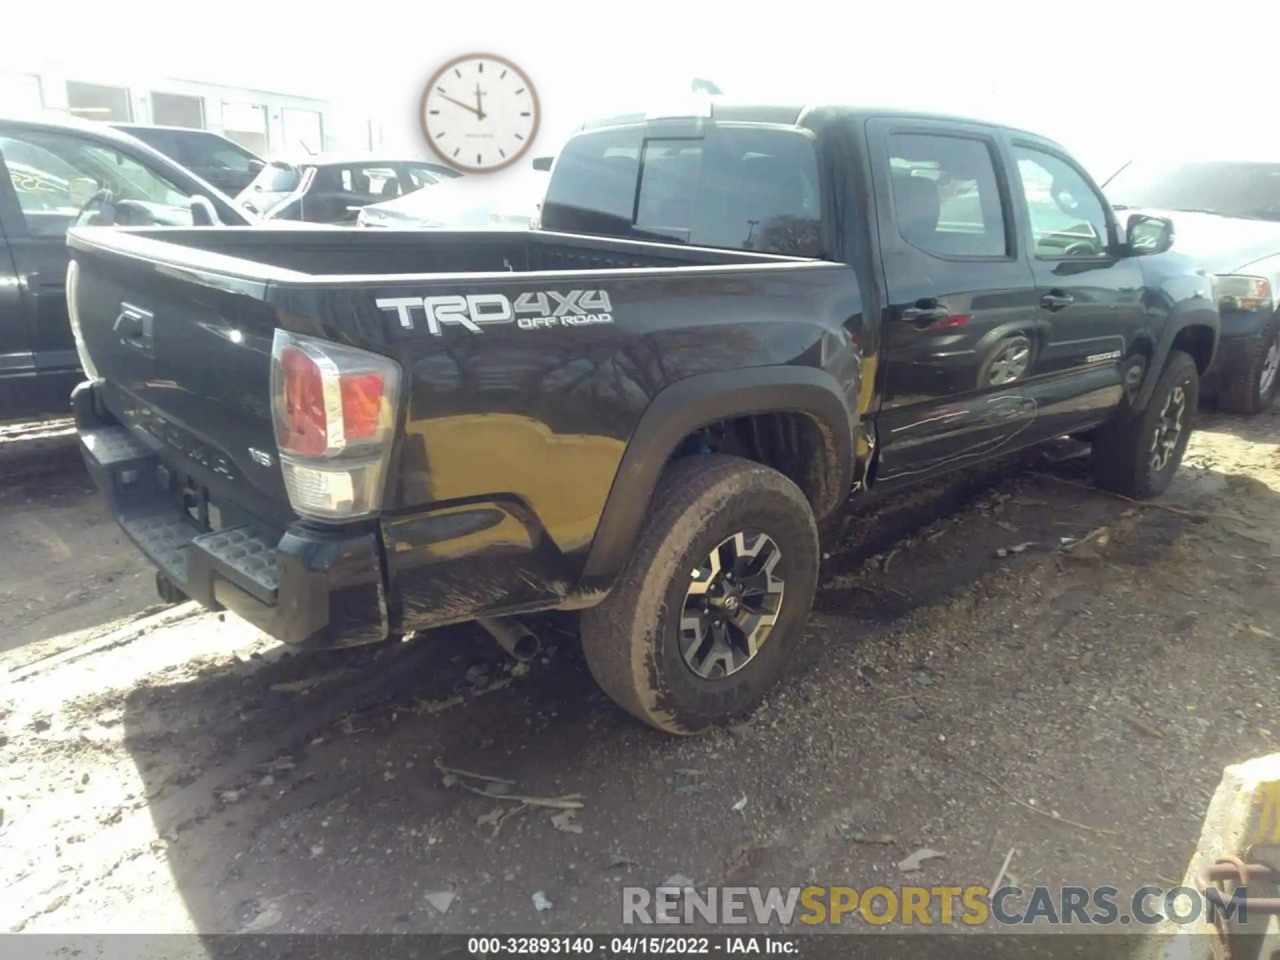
11.49
